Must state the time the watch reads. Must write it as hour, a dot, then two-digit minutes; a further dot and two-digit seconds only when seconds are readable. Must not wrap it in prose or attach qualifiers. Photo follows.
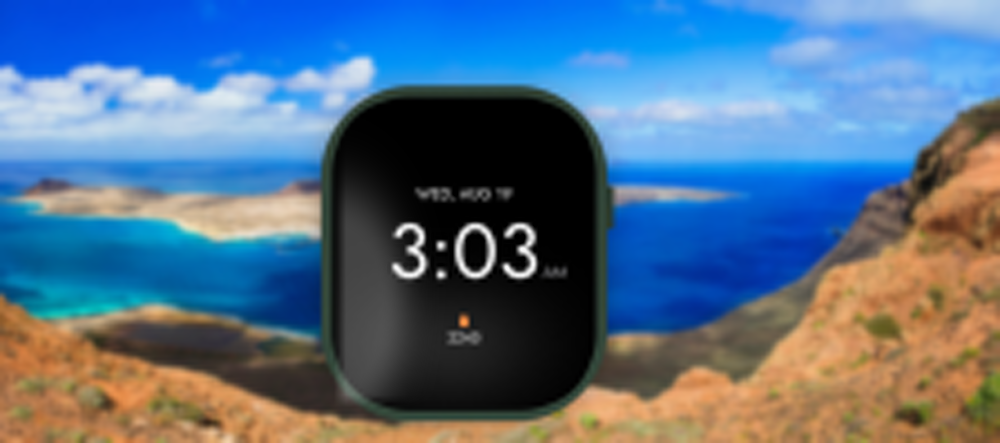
3.03
